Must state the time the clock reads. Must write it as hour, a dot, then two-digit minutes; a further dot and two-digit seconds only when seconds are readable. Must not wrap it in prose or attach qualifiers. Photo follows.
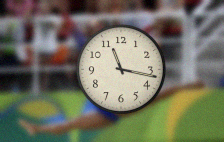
11.17
